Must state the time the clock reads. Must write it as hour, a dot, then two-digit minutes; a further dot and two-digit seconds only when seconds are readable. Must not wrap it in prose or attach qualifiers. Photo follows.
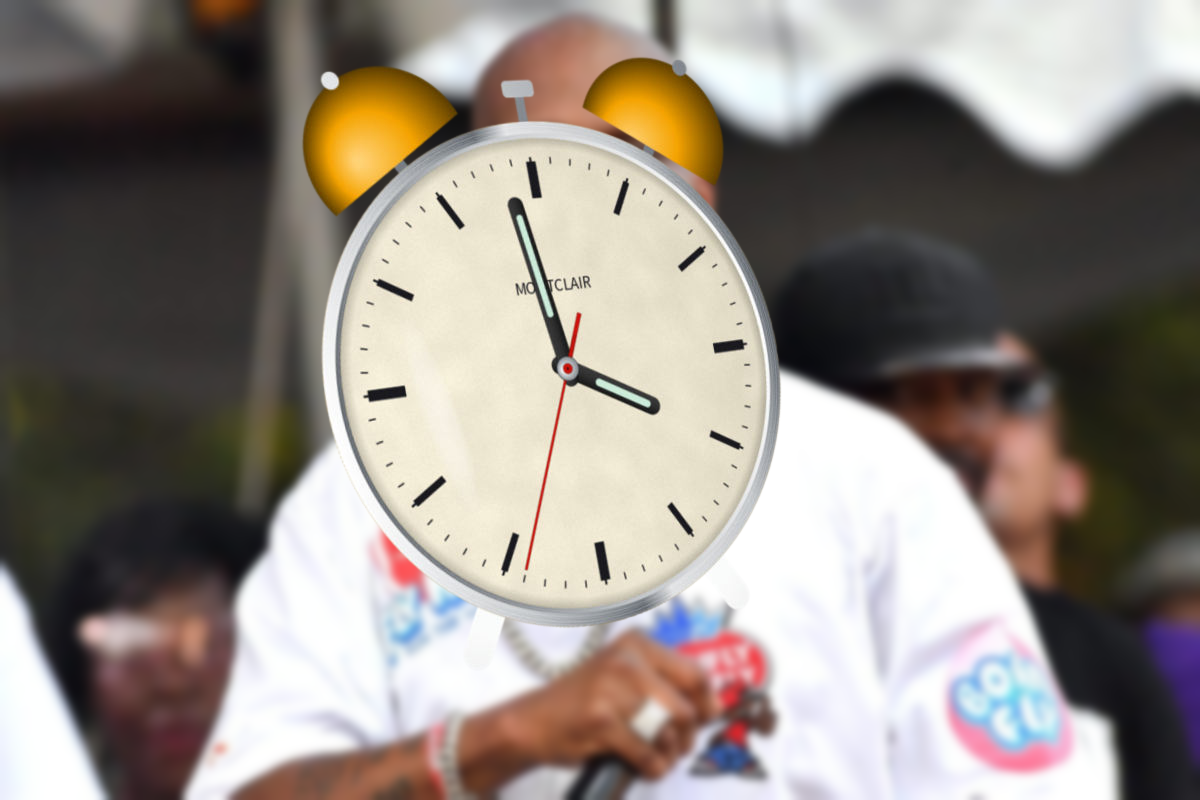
3.58.34
